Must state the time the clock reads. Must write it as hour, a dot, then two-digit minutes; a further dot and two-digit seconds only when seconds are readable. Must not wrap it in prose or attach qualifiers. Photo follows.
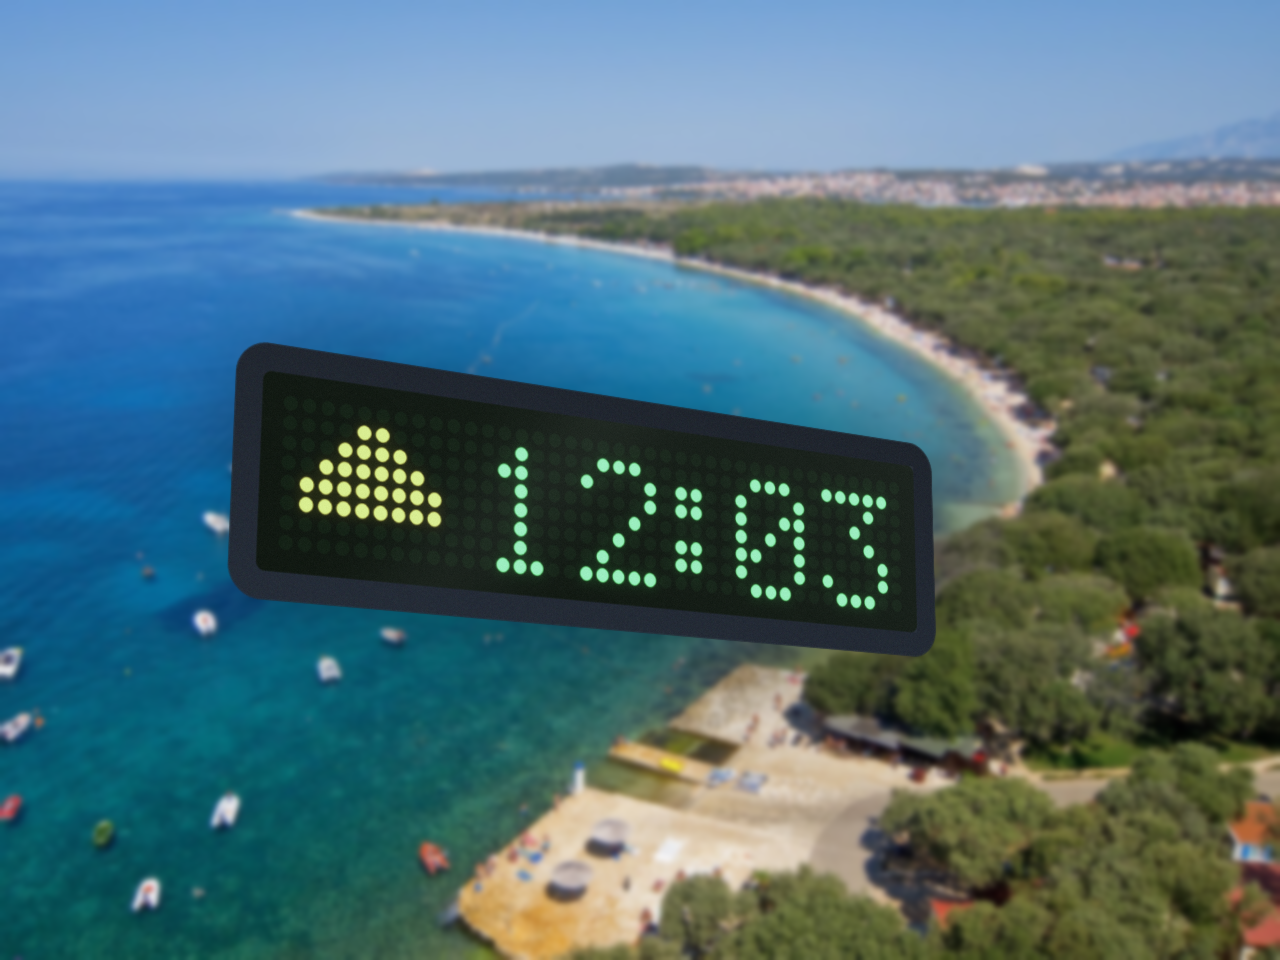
12.03
